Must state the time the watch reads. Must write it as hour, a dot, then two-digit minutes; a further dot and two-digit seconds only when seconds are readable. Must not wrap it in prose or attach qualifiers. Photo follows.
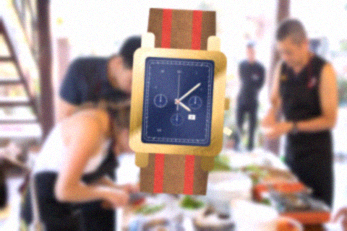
4.08
